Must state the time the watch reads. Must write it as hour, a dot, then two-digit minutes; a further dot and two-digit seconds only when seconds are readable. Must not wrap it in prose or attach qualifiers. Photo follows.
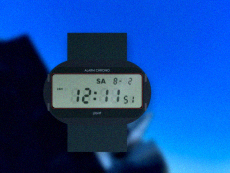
12.11
